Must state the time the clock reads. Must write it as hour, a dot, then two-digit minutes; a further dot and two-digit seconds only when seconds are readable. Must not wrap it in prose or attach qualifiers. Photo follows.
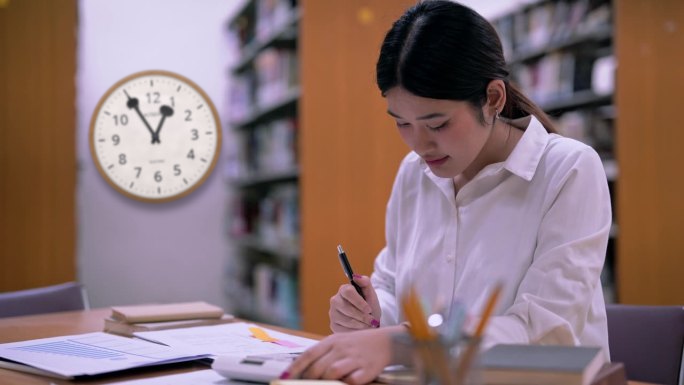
12.55
